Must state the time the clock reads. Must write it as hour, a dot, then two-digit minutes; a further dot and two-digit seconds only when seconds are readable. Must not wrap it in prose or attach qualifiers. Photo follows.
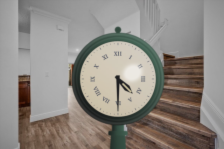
4.30
